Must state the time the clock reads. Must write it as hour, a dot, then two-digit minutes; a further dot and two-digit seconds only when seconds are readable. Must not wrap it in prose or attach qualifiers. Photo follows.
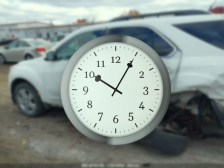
10.05
